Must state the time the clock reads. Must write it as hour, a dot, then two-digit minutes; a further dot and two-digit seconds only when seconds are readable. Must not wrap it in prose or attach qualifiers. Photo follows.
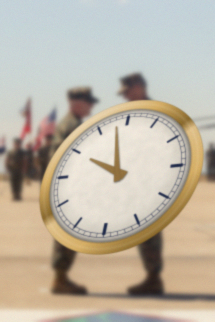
9.58
